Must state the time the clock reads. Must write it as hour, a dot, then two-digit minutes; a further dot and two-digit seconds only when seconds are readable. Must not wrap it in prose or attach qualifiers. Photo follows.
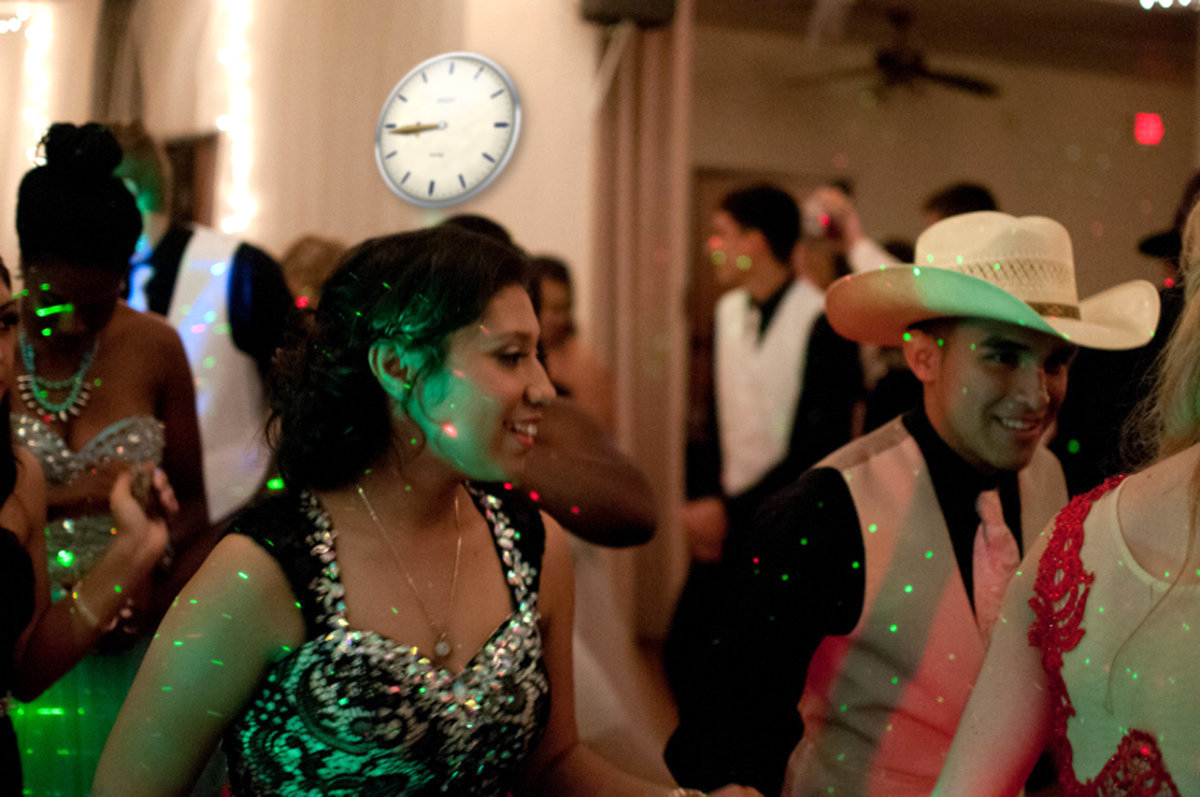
8.44
